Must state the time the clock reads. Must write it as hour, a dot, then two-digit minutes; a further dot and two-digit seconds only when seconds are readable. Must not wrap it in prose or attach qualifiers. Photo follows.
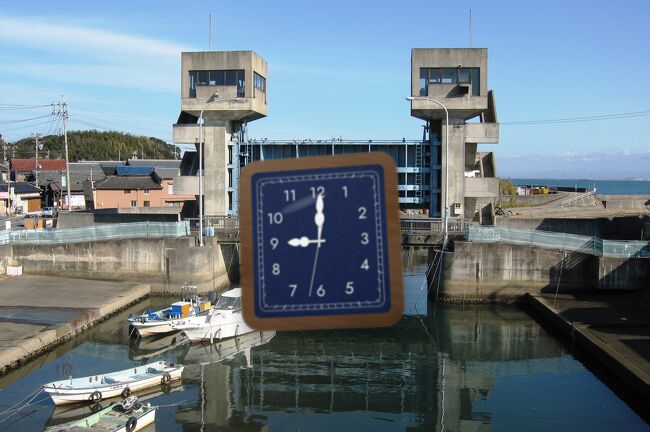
9.00.32
